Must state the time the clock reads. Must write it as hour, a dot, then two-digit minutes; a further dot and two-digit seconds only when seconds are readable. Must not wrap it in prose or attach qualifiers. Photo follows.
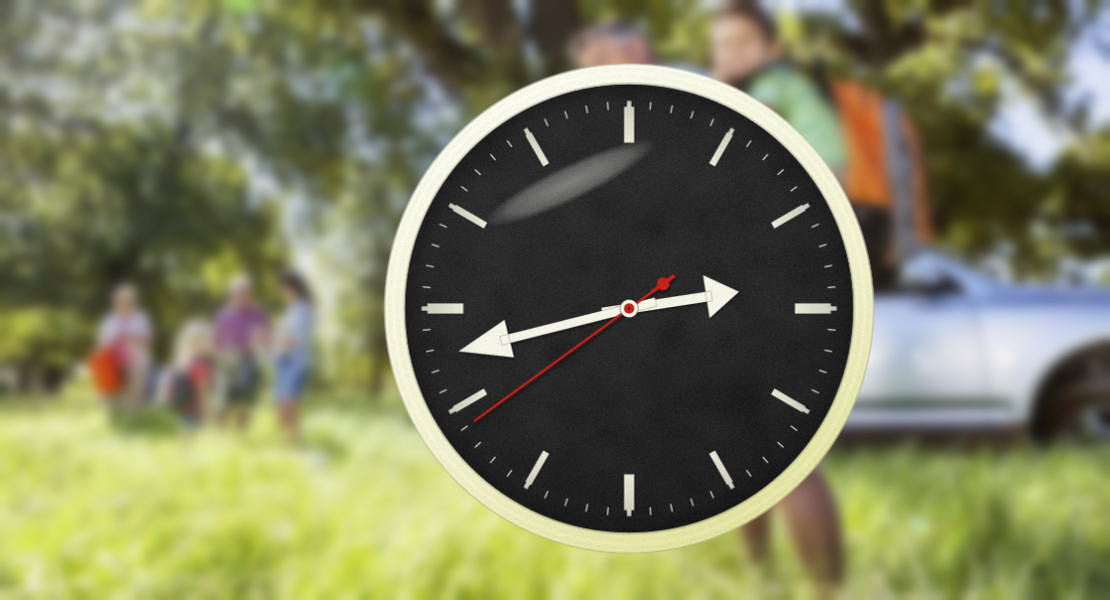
2.42.39
